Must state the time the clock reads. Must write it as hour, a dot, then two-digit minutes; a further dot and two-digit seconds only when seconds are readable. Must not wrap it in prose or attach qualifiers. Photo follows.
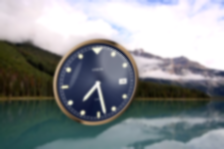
7.28
